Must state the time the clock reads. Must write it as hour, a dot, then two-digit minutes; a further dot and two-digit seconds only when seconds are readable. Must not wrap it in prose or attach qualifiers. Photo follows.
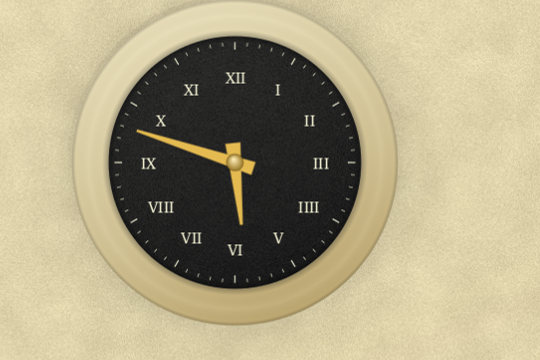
5.48
